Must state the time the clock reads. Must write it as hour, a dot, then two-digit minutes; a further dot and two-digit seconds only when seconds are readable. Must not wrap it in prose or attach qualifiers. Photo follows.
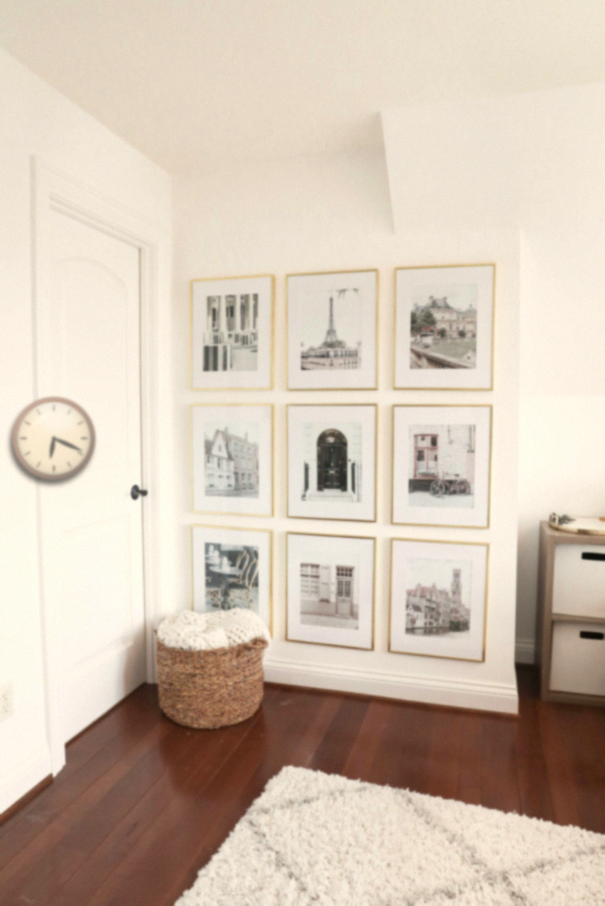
6.19
